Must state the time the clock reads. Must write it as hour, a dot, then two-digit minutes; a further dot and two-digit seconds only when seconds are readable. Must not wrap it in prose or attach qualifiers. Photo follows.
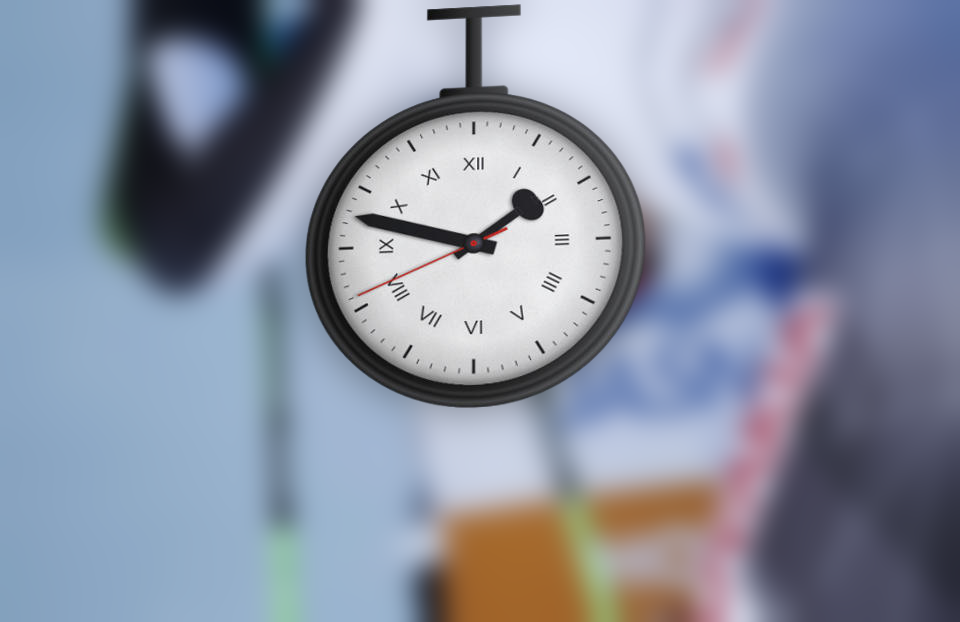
1.47.41
